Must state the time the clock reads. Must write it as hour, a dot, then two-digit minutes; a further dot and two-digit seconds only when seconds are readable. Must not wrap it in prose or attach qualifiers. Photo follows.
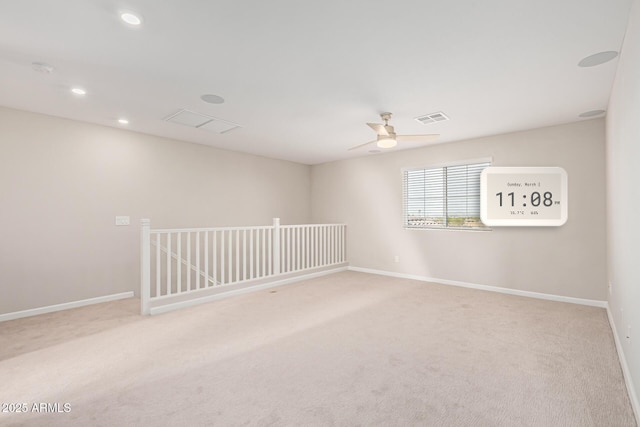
11.08
